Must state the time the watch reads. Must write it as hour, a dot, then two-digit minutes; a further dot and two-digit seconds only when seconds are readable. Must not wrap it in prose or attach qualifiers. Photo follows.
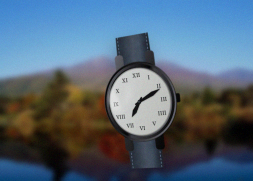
7.11
